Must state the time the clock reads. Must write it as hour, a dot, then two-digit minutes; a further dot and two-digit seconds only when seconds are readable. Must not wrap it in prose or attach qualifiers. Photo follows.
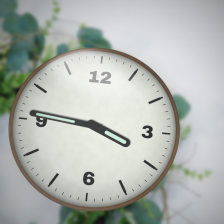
3.46
